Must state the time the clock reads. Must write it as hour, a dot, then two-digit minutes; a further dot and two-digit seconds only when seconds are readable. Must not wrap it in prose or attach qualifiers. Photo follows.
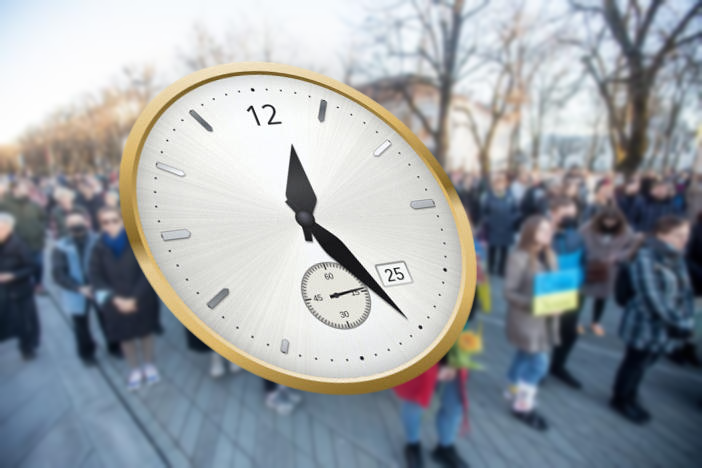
12.25.14
